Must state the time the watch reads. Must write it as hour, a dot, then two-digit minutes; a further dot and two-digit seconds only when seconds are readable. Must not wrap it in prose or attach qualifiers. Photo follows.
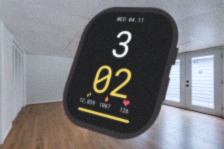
3.02
